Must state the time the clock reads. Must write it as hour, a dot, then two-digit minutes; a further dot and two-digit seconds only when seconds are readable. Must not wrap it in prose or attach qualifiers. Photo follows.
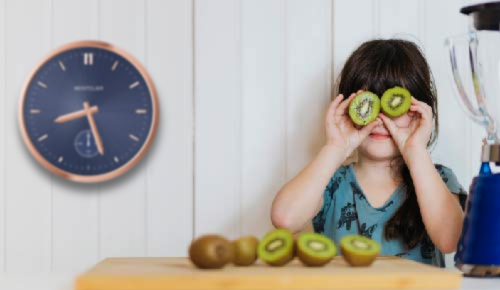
8.27
